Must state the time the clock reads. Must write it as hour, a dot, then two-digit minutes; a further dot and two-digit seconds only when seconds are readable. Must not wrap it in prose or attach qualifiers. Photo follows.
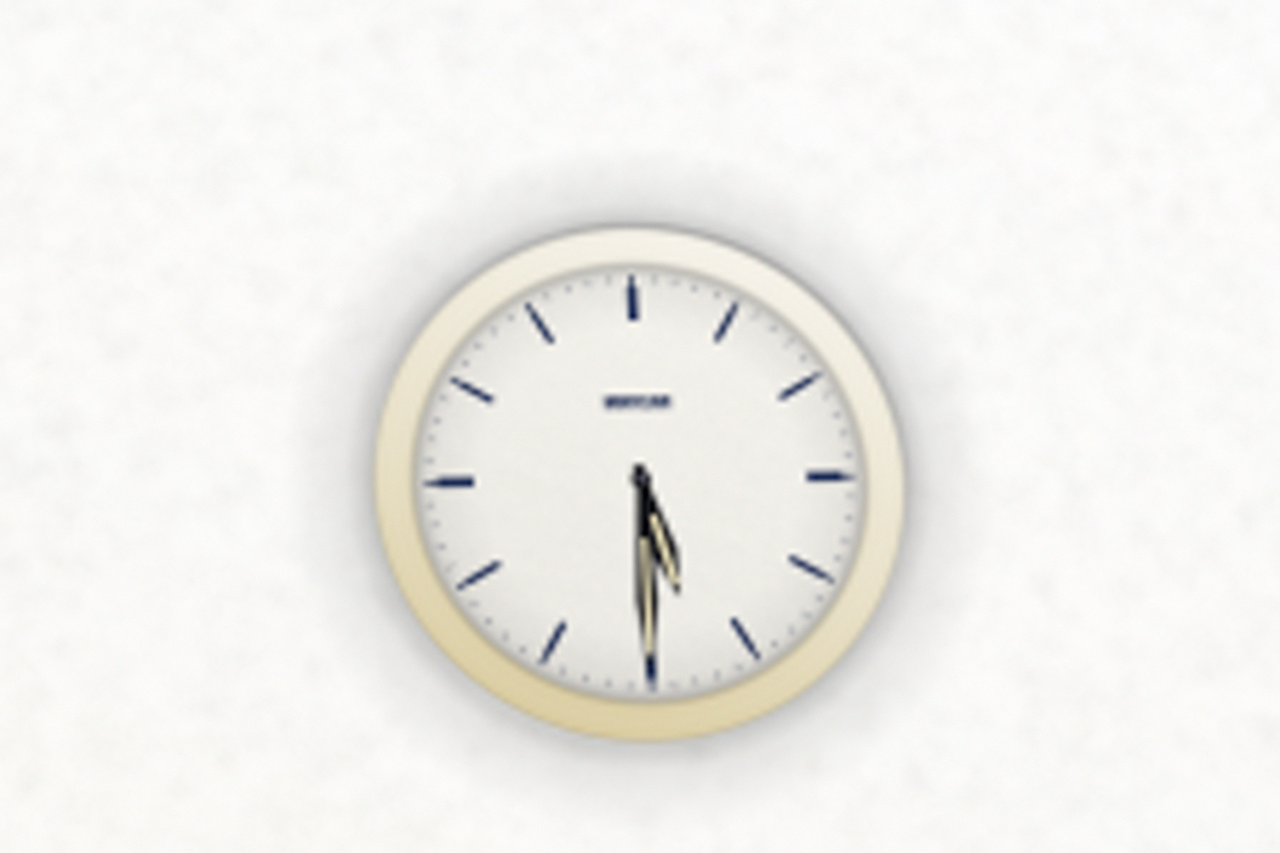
5.30
